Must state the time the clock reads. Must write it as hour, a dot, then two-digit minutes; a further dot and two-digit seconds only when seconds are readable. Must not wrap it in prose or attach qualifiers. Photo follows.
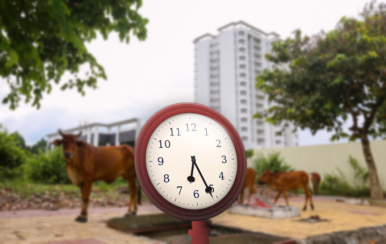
6.26
